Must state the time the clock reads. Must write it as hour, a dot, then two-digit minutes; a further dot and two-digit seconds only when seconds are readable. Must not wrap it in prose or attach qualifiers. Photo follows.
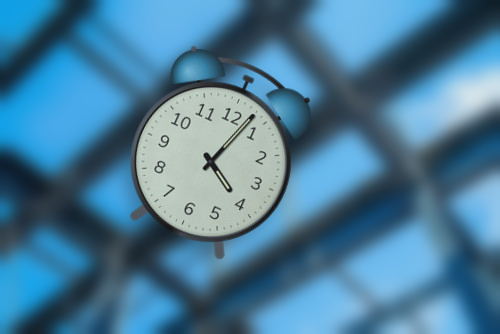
4.03
